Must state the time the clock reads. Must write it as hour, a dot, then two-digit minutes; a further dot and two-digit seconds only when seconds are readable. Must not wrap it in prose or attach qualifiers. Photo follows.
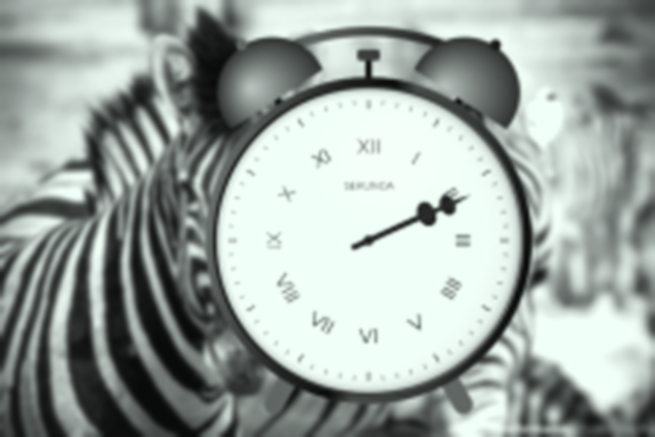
2.11
